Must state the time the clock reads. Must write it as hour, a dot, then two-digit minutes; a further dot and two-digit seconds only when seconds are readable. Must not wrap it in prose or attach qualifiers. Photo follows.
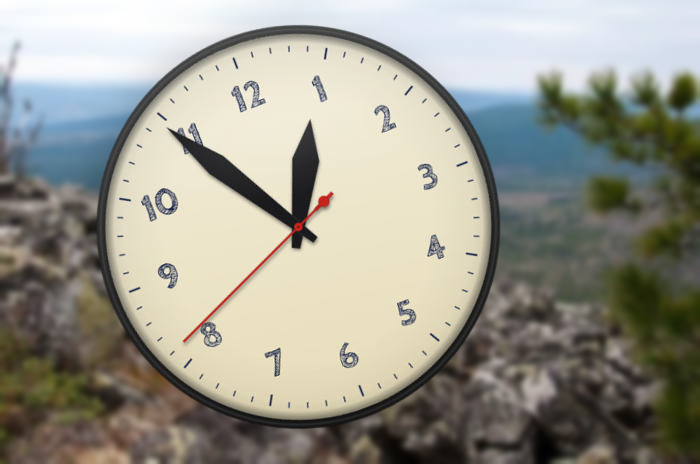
12.54.41
